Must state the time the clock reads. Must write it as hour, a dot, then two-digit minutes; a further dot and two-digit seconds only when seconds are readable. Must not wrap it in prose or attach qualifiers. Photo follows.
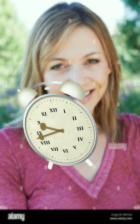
9.43
